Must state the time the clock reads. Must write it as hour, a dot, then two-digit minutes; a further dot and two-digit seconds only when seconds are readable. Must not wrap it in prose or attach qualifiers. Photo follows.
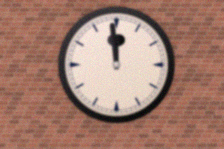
11.59
